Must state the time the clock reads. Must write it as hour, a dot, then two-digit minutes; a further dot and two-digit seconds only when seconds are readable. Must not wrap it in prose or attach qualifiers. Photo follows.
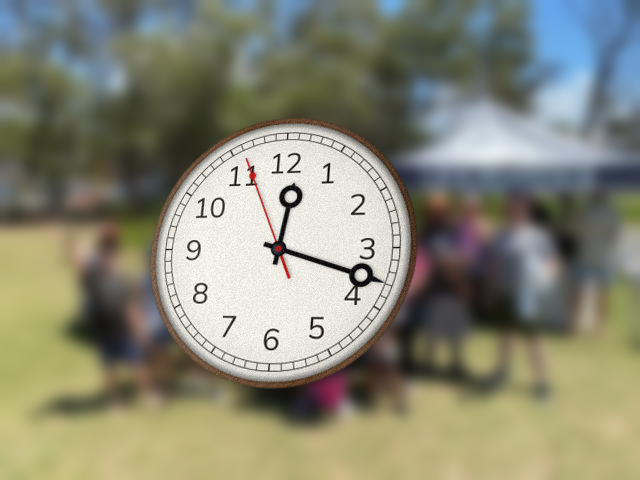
12.17.56
